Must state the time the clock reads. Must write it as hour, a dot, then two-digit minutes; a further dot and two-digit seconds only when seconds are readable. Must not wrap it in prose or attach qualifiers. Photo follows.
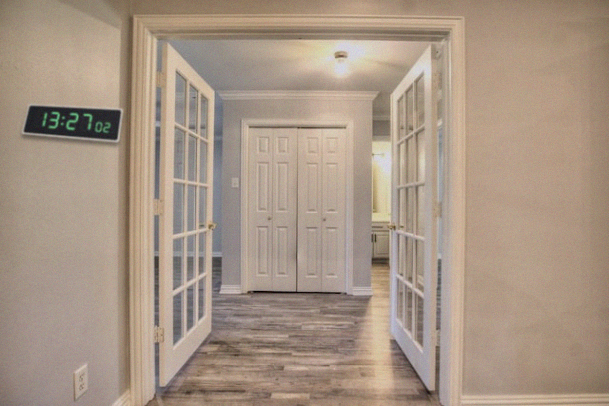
13.27.02
